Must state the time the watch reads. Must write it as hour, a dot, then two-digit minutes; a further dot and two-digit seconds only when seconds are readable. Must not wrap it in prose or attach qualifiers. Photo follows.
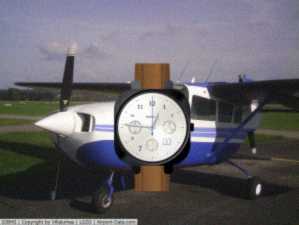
12.46
